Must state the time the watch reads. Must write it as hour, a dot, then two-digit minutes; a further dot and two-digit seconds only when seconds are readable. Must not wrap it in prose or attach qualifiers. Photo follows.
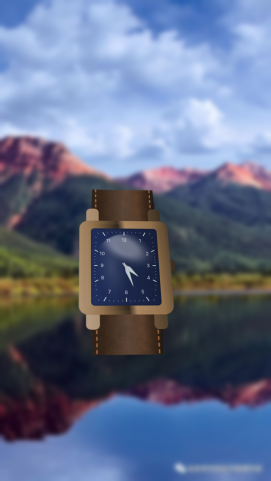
4.27
